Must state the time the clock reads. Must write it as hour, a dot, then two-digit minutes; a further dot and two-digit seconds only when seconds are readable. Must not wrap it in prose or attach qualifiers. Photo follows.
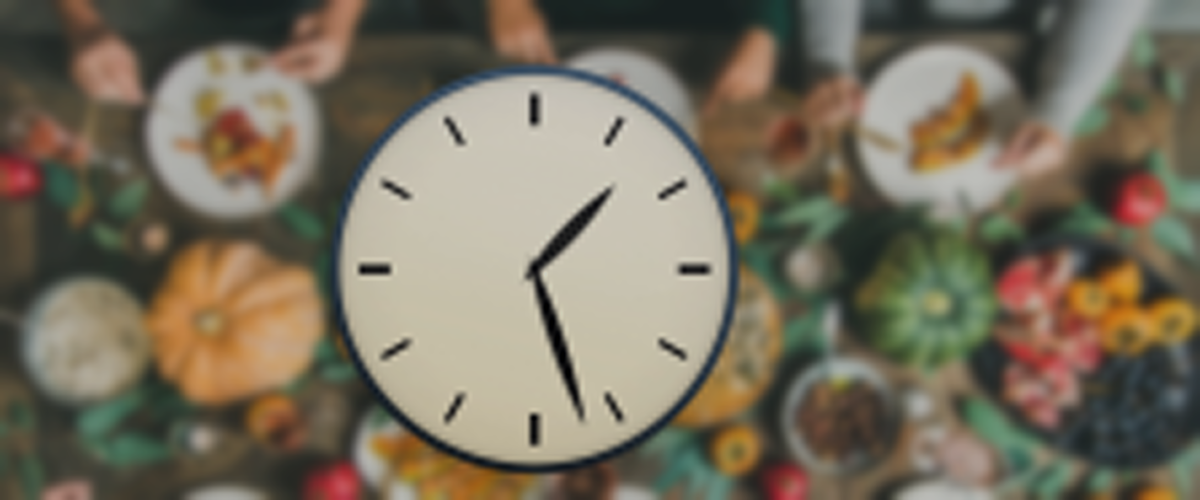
1.27
